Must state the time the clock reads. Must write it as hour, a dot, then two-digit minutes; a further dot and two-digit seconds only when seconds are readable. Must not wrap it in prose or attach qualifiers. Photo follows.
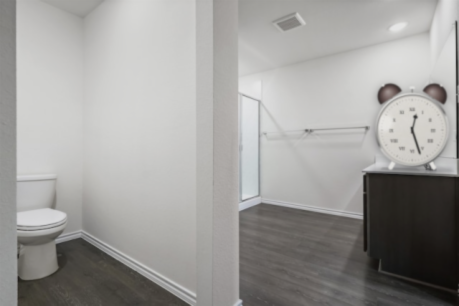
12.27
